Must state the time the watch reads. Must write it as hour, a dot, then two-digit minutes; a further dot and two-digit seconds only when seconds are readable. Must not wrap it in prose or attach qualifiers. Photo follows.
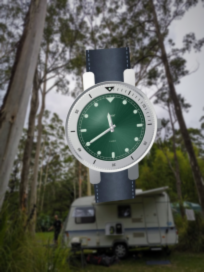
11.40
